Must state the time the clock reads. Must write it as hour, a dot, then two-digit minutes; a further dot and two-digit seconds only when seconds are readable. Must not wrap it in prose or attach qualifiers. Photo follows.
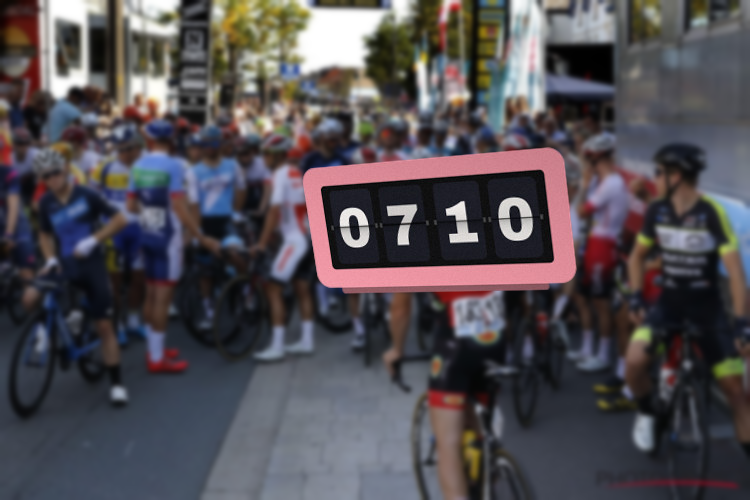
7.10
